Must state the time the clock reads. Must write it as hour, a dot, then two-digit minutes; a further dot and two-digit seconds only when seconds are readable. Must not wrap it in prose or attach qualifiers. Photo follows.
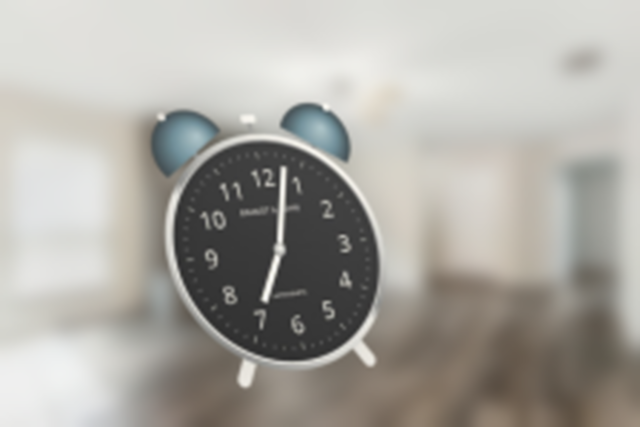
7.03
